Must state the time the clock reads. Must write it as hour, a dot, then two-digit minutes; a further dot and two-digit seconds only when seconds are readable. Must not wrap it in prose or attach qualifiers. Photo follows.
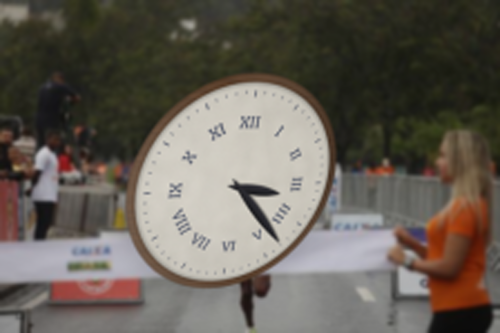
3.23
